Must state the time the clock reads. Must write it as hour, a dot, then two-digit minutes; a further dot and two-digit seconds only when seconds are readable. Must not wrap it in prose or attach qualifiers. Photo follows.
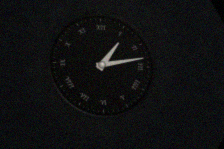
1.13
